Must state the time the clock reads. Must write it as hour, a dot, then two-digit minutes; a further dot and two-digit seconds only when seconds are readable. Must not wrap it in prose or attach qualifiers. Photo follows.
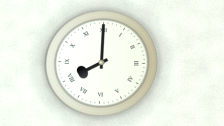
8.00
